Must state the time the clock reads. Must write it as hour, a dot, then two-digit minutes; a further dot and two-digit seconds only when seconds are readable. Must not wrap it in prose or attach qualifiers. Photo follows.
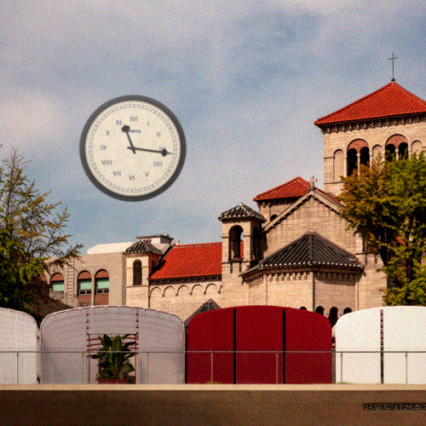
11.16
